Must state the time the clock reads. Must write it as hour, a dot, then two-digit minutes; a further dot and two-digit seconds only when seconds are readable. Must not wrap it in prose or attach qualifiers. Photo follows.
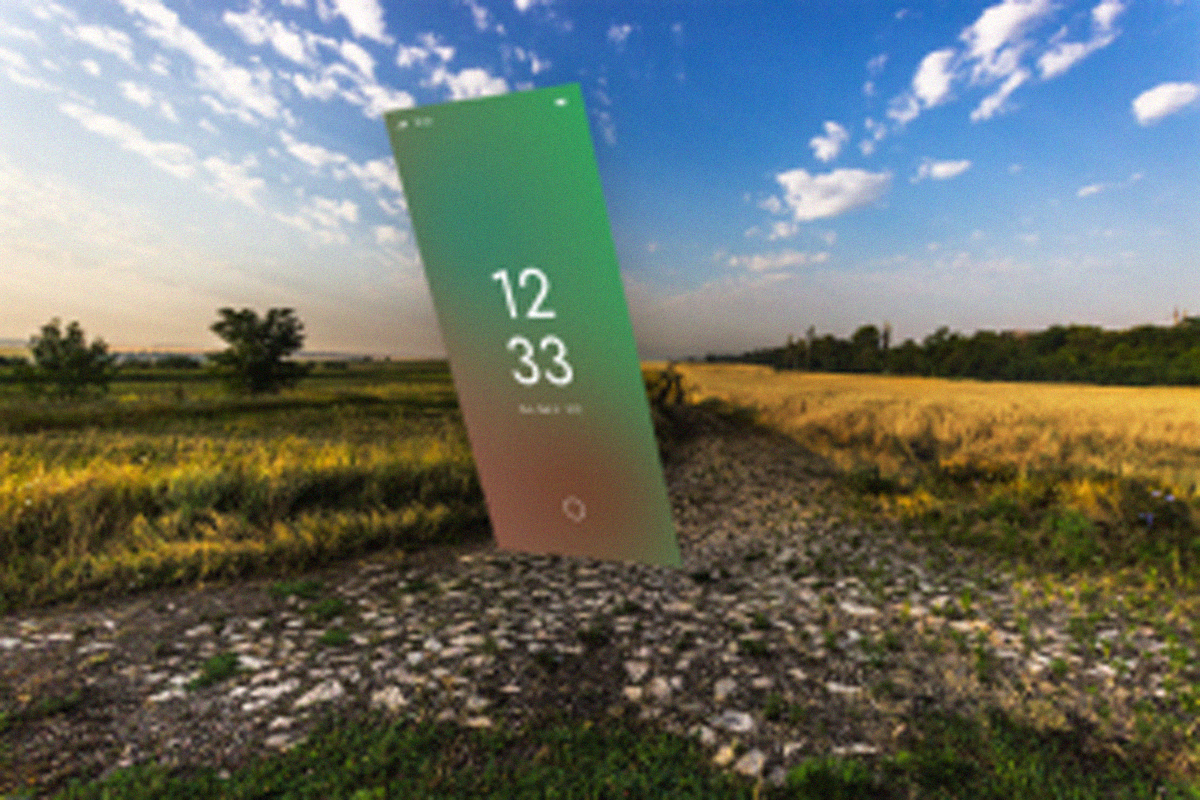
12.33
